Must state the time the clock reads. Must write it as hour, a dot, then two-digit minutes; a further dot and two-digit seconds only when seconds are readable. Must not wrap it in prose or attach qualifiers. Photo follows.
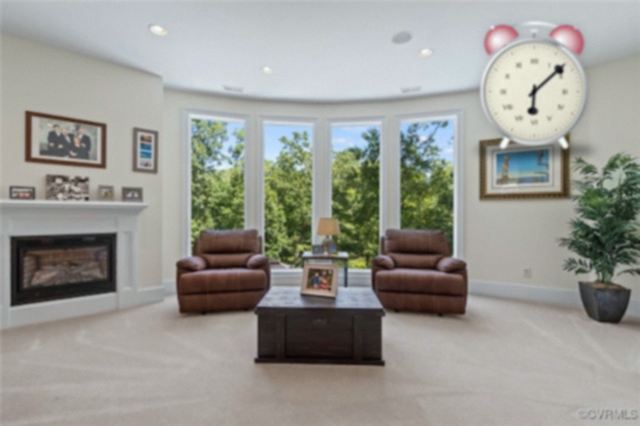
6.08
